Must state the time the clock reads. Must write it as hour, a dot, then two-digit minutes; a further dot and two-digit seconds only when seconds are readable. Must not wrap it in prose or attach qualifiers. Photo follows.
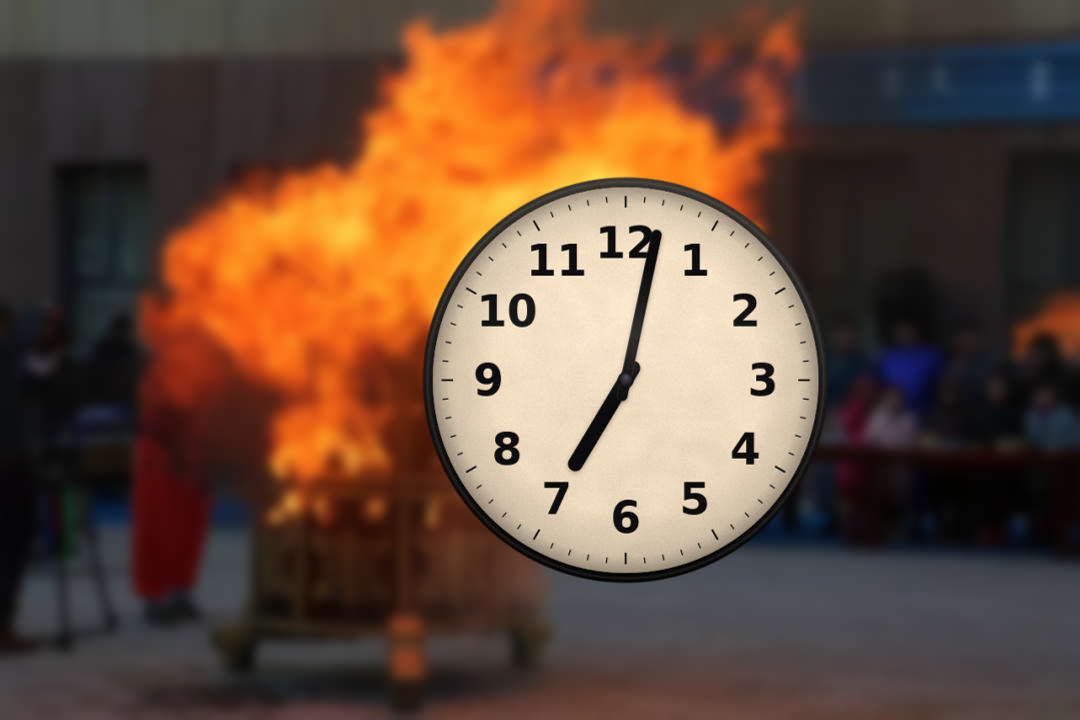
7.02
